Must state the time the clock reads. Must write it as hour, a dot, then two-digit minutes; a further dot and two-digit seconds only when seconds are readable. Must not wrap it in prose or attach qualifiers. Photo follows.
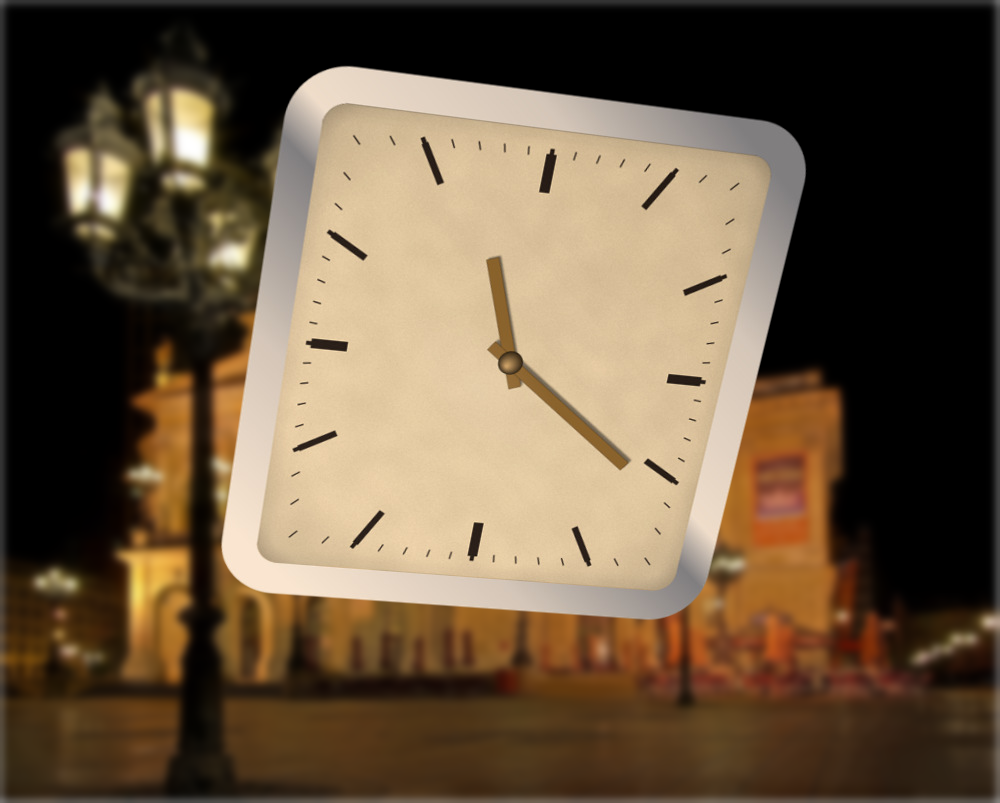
11.21
